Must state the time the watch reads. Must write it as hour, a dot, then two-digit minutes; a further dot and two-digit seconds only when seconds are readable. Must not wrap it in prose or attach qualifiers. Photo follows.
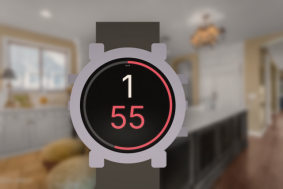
1.55
